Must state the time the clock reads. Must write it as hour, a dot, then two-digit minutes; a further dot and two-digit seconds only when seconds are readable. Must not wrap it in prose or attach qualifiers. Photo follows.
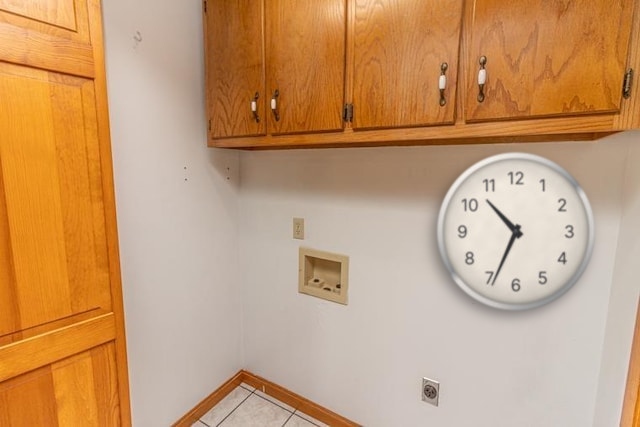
10.34
